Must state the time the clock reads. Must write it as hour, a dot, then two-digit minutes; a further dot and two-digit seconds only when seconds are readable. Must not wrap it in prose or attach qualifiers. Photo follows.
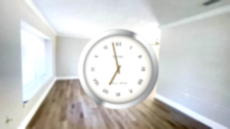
6.58
